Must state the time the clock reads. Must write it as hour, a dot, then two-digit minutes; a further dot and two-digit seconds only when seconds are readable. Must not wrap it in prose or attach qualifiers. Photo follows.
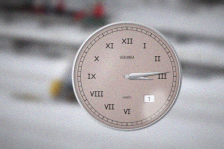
3.14
